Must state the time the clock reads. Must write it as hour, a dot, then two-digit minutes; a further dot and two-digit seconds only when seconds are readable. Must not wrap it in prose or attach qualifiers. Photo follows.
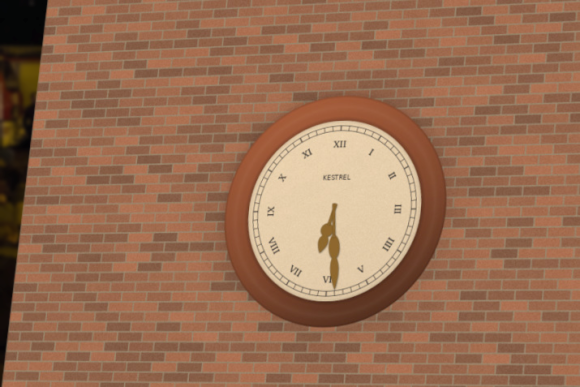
6.29
